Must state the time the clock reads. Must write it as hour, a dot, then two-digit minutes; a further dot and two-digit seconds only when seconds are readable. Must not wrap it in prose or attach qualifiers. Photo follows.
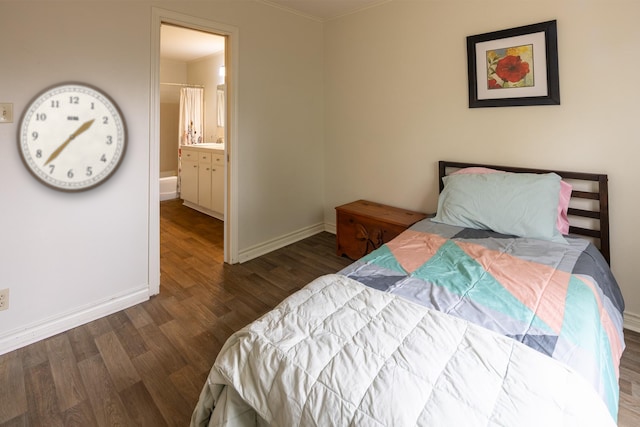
1.37
